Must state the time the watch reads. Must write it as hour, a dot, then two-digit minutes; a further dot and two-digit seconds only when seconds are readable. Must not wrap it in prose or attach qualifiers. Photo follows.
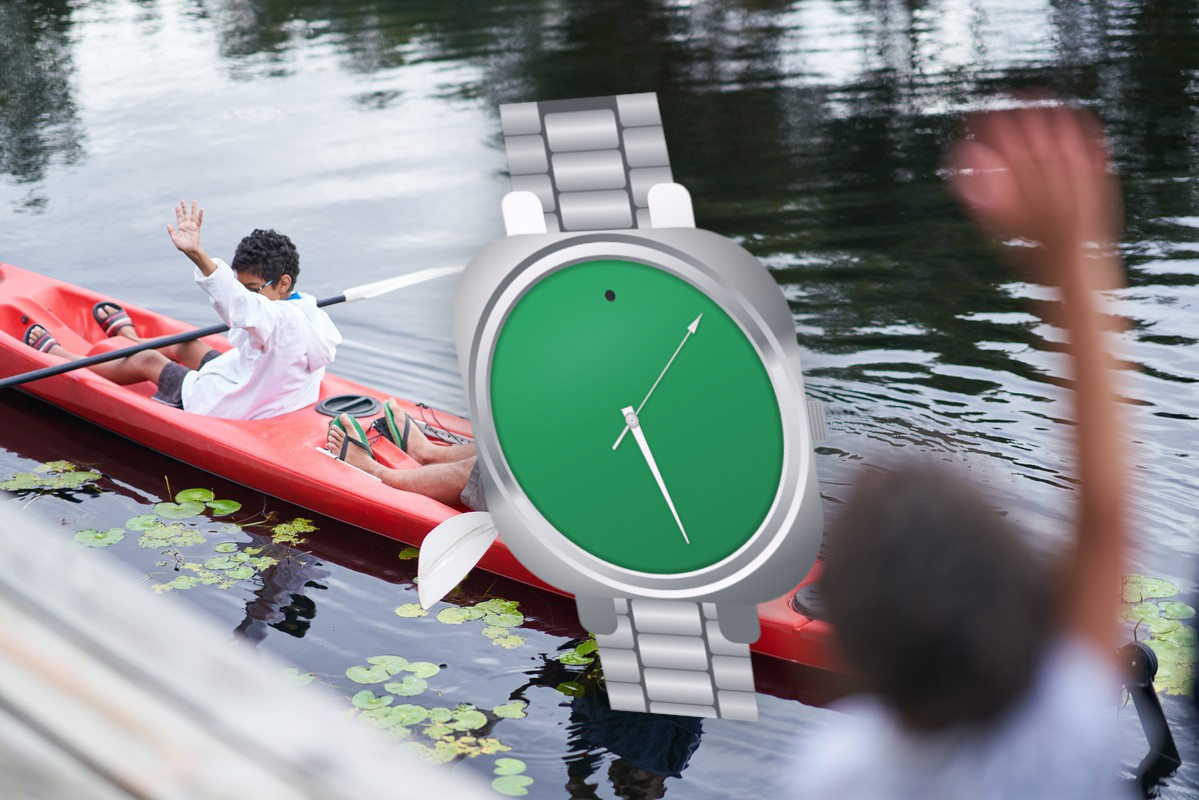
5.27.07
